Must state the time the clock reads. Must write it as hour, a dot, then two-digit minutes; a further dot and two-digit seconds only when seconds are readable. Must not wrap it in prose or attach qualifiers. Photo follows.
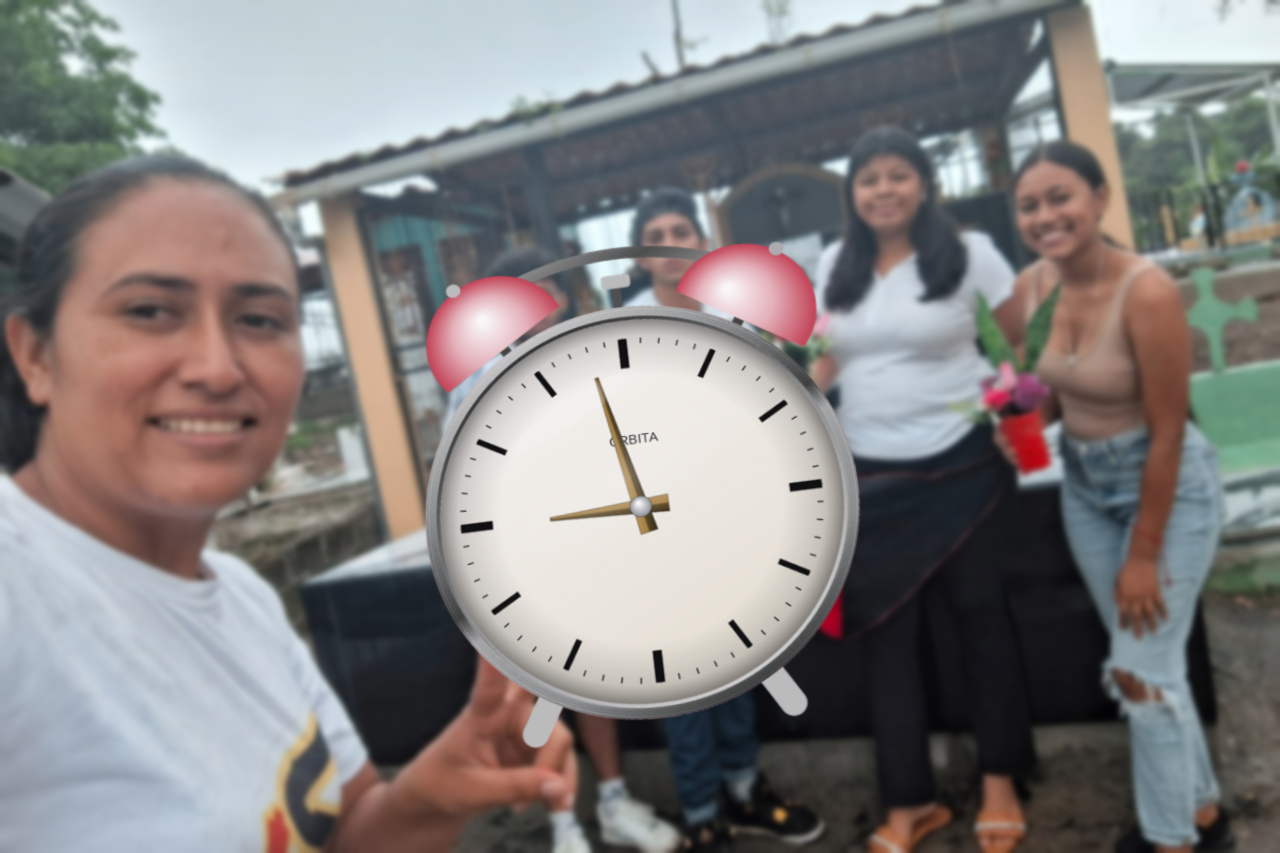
8.58
